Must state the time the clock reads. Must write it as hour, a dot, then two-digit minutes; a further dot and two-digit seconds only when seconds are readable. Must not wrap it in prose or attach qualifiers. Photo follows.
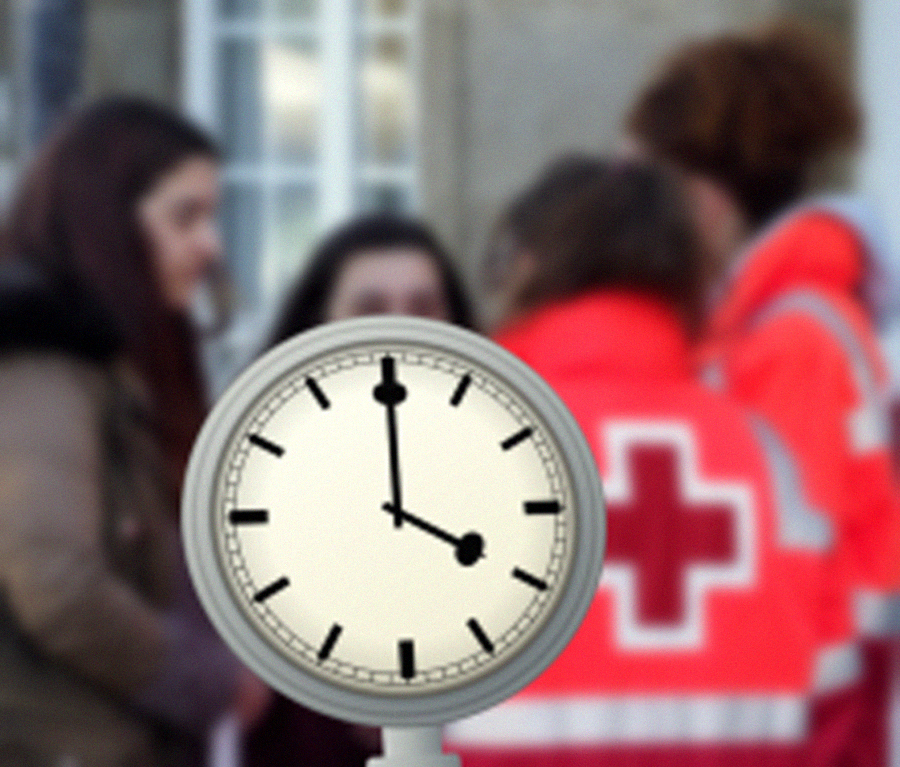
4.00
